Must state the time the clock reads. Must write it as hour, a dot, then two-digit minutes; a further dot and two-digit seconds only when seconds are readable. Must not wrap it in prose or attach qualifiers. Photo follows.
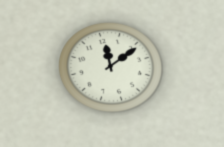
12.11
